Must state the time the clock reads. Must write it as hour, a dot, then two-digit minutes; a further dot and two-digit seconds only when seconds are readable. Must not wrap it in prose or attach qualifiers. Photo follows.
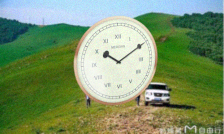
10.10
